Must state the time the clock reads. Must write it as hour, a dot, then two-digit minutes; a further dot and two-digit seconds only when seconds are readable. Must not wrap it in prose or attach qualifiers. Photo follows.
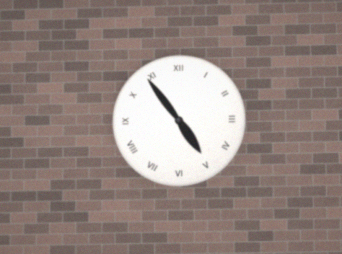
4.54
